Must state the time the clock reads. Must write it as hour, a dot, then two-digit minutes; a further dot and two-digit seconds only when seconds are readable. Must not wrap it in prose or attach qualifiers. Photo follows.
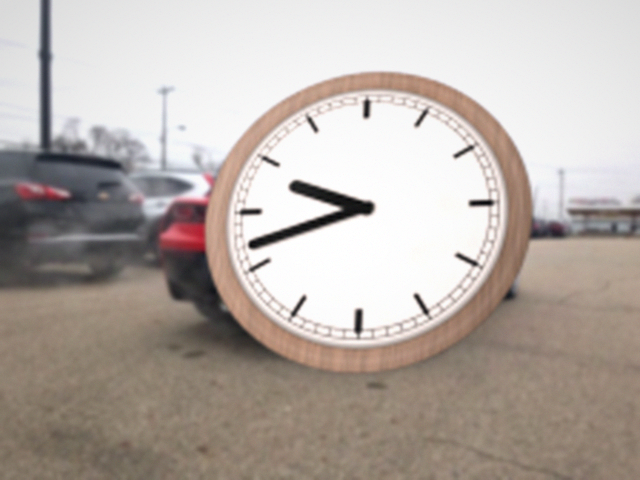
9.42
